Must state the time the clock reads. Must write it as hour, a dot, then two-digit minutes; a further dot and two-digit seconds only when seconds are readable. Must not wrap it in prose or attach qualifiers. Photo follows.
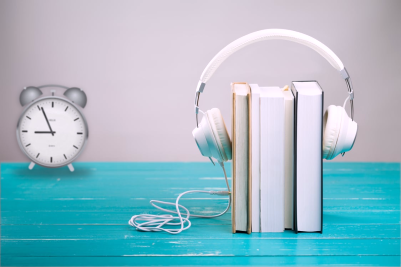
8.56
